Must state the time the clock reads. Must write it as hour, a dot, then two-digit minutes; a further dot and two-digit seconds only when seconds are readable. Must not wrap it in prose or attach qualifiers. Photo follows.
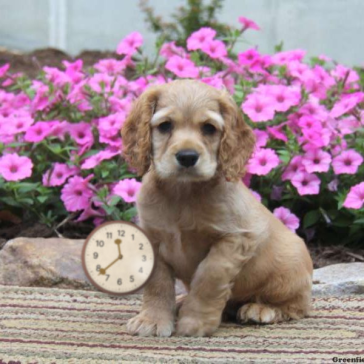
11.38
